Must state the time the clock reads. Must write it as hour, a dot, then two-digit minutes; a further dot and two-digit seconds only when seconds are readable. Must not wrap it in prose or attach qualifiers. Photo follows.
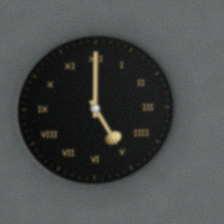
5.00
